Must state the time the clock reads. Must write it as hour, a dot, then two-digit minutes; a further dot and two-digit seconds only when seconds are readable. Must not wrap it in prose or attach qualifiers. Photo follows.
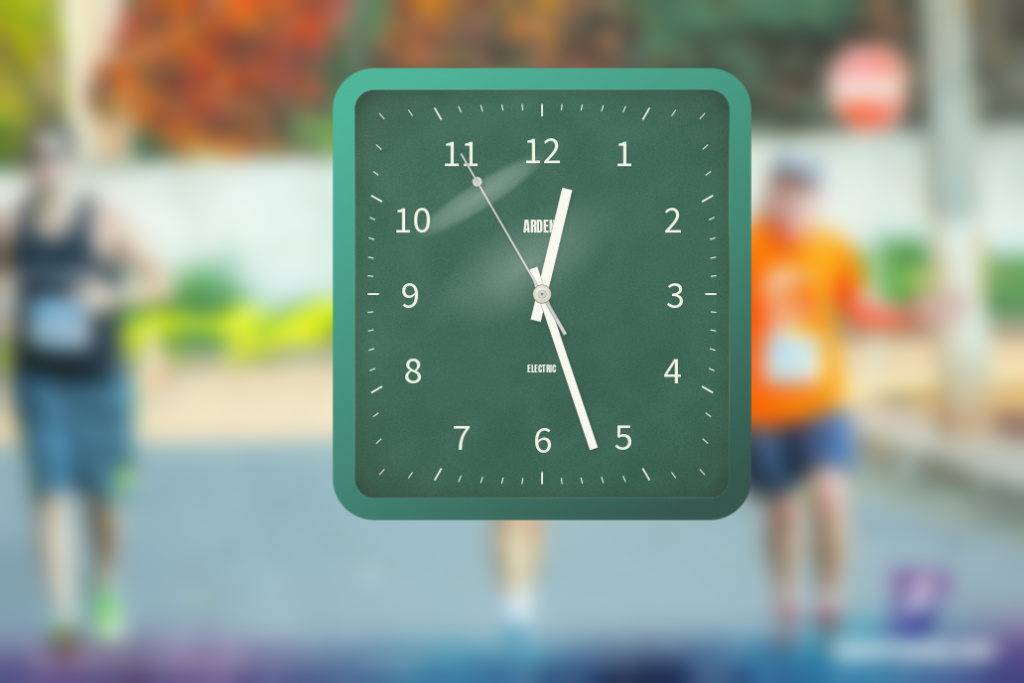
12.26.55
